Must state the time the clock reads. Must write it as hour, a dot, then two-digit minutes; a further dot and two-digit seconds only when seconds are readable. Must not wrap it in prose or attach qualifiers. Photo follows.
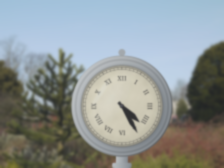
4.25
